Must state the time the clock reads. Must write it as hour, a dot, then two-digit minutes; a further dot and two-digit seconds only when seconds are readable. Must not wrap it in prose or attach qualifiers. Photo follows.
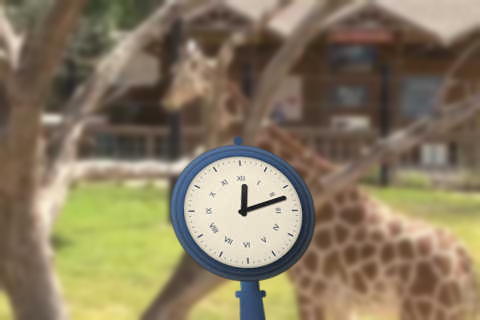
12.12
